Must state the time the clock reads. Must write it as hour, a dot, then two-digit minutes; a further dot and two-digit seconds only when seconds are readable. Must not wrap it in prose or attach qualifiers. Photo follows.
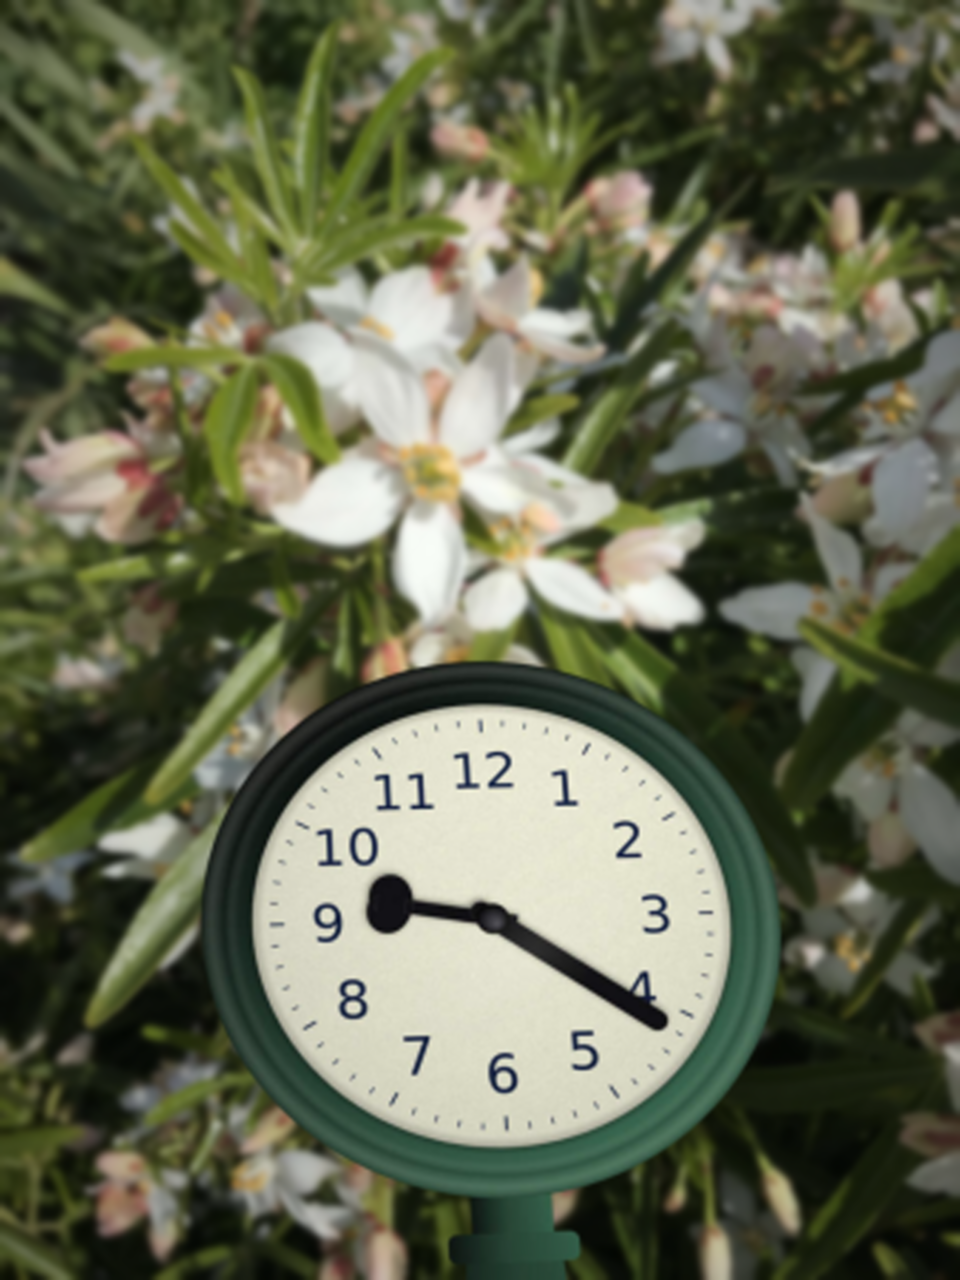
9.21
